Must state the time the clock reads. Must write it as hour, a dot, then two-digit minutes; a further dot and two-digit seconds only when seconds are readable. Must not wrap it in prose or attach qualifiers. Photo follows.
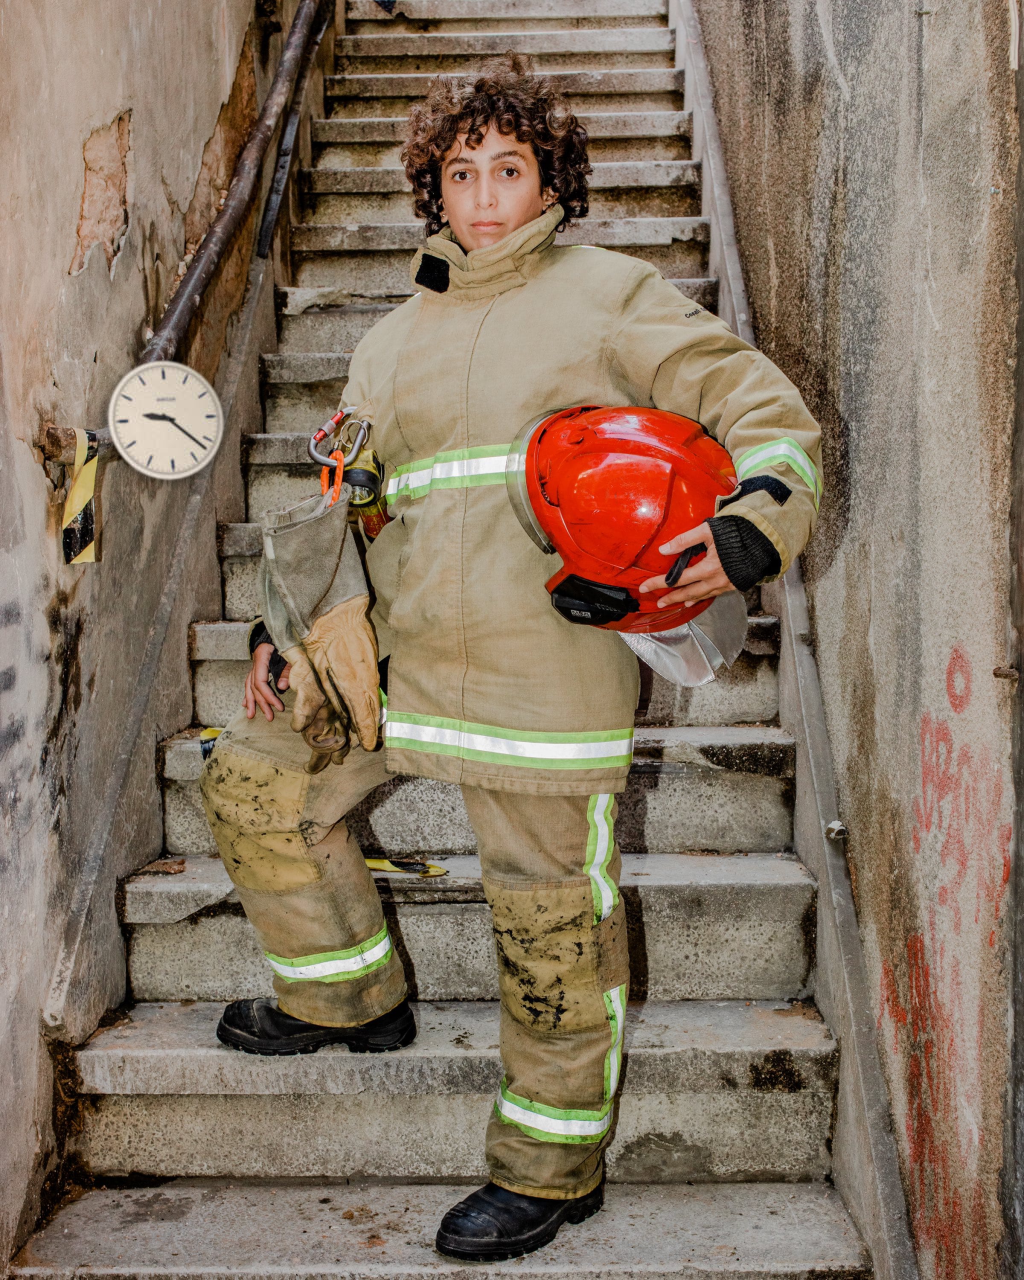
9.22
